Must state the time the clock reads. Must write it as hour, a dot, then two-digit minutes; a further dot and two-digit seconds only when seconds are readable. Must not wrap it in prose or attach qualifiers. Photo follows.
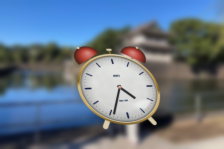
4.34
